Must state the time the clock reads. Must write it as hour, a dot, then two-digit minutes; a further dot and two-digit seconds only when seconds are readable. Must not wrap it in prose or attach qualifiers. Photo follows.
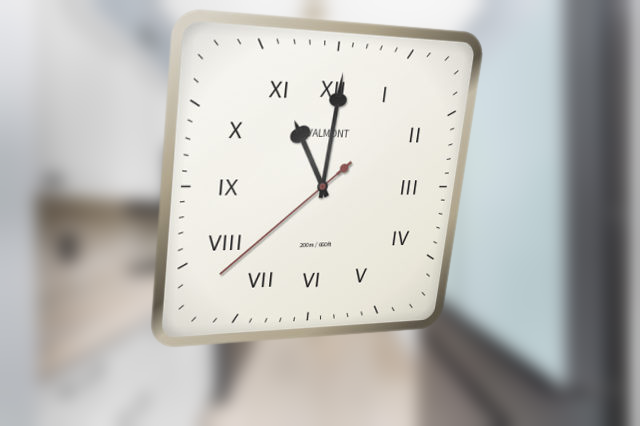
11.00.38
